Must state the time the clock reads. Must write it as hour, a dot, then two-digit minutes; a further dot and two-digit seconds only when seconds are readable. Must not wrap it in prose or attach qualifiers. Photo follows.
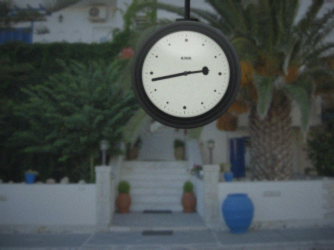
2.43
